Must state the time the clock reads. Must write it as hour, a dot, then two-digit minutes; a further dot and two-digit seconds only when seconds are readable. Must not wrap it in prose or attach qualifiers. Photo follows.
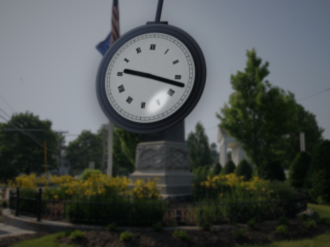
9.17
